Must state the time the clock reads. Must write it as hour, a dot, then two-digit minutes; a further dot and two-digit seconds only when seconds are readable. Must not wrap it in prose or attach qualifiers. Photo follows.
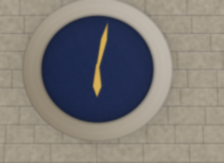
6.02
